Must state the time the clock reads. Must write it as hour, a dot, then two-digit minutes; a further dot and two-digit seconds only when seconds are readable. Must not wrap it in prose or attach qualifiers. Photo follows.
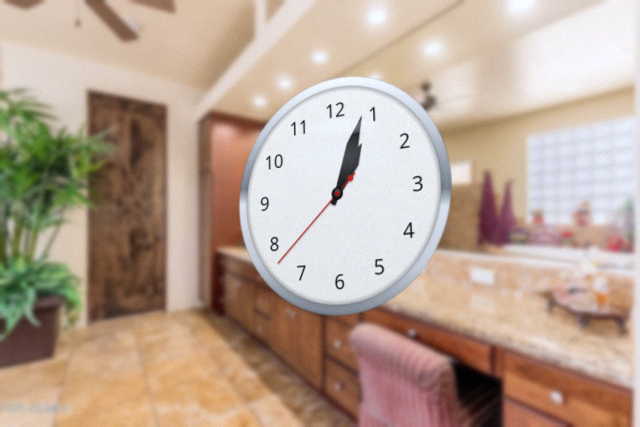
1.03.38
